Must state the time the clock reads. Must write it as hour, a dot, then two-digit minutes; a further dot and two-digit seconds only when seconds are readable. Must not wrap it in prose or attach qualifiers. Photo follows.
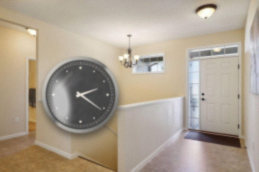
2.21
